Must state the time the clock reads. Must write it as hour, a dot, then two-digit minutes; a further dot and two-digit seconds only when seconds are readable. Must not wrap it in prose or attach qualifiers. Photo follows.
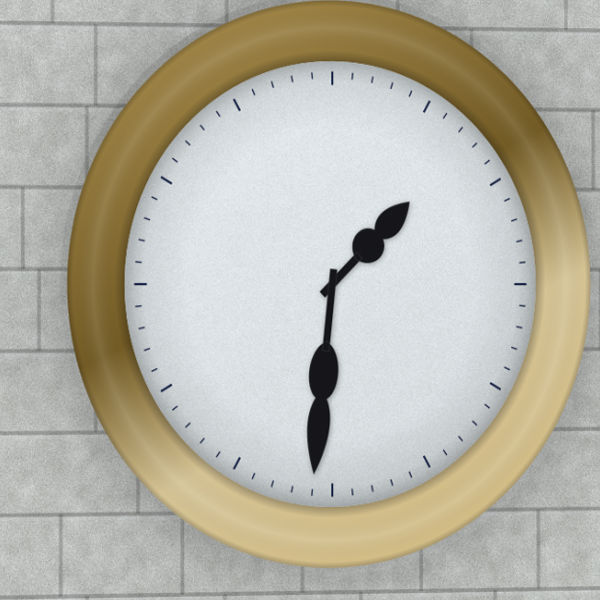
1.31
